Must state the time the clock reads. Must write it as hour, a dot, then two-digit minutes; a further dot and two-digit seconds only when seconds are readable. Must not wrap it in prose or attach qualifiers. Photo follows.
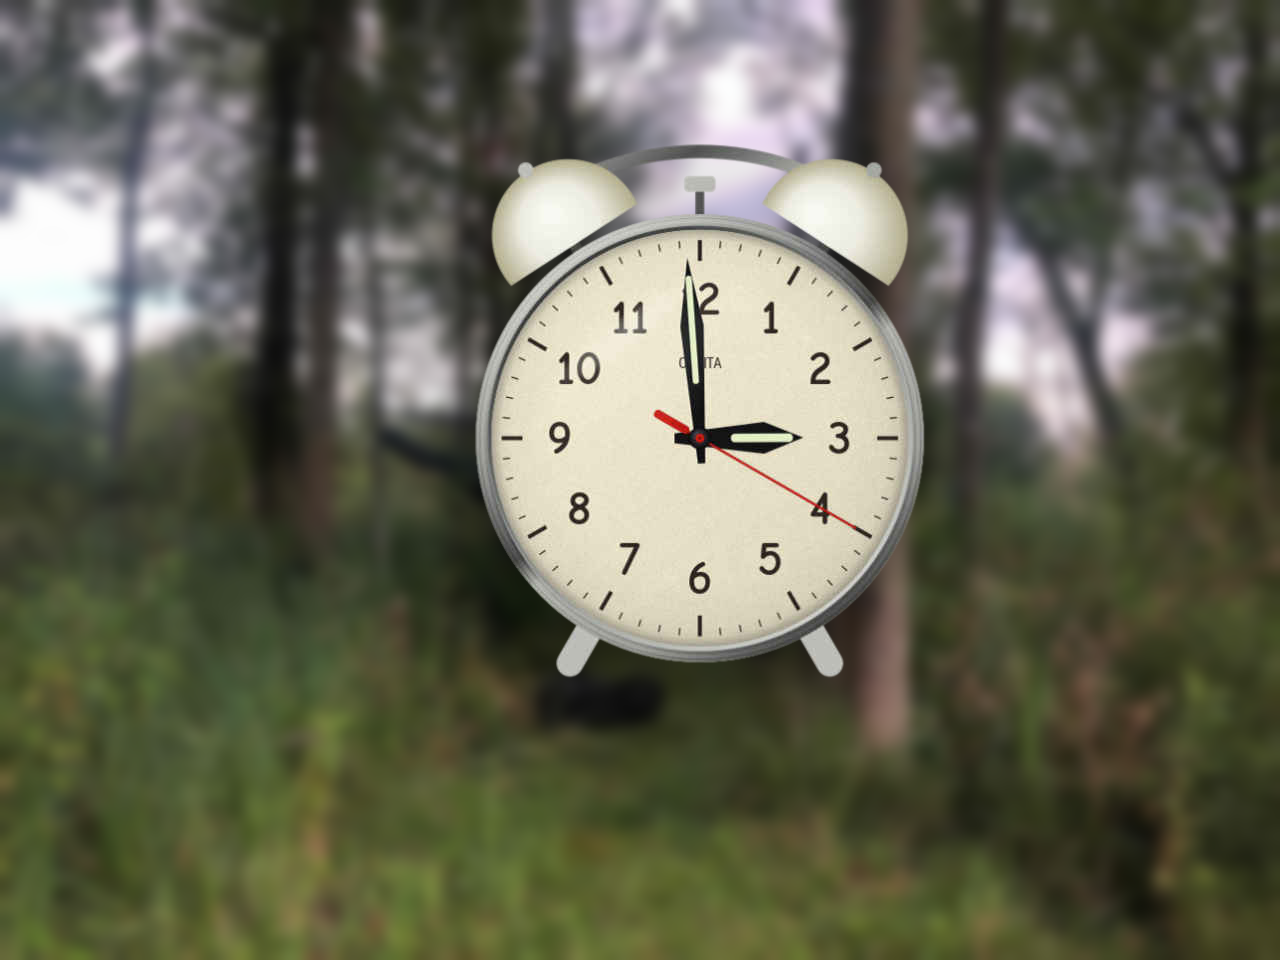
2.59.20
